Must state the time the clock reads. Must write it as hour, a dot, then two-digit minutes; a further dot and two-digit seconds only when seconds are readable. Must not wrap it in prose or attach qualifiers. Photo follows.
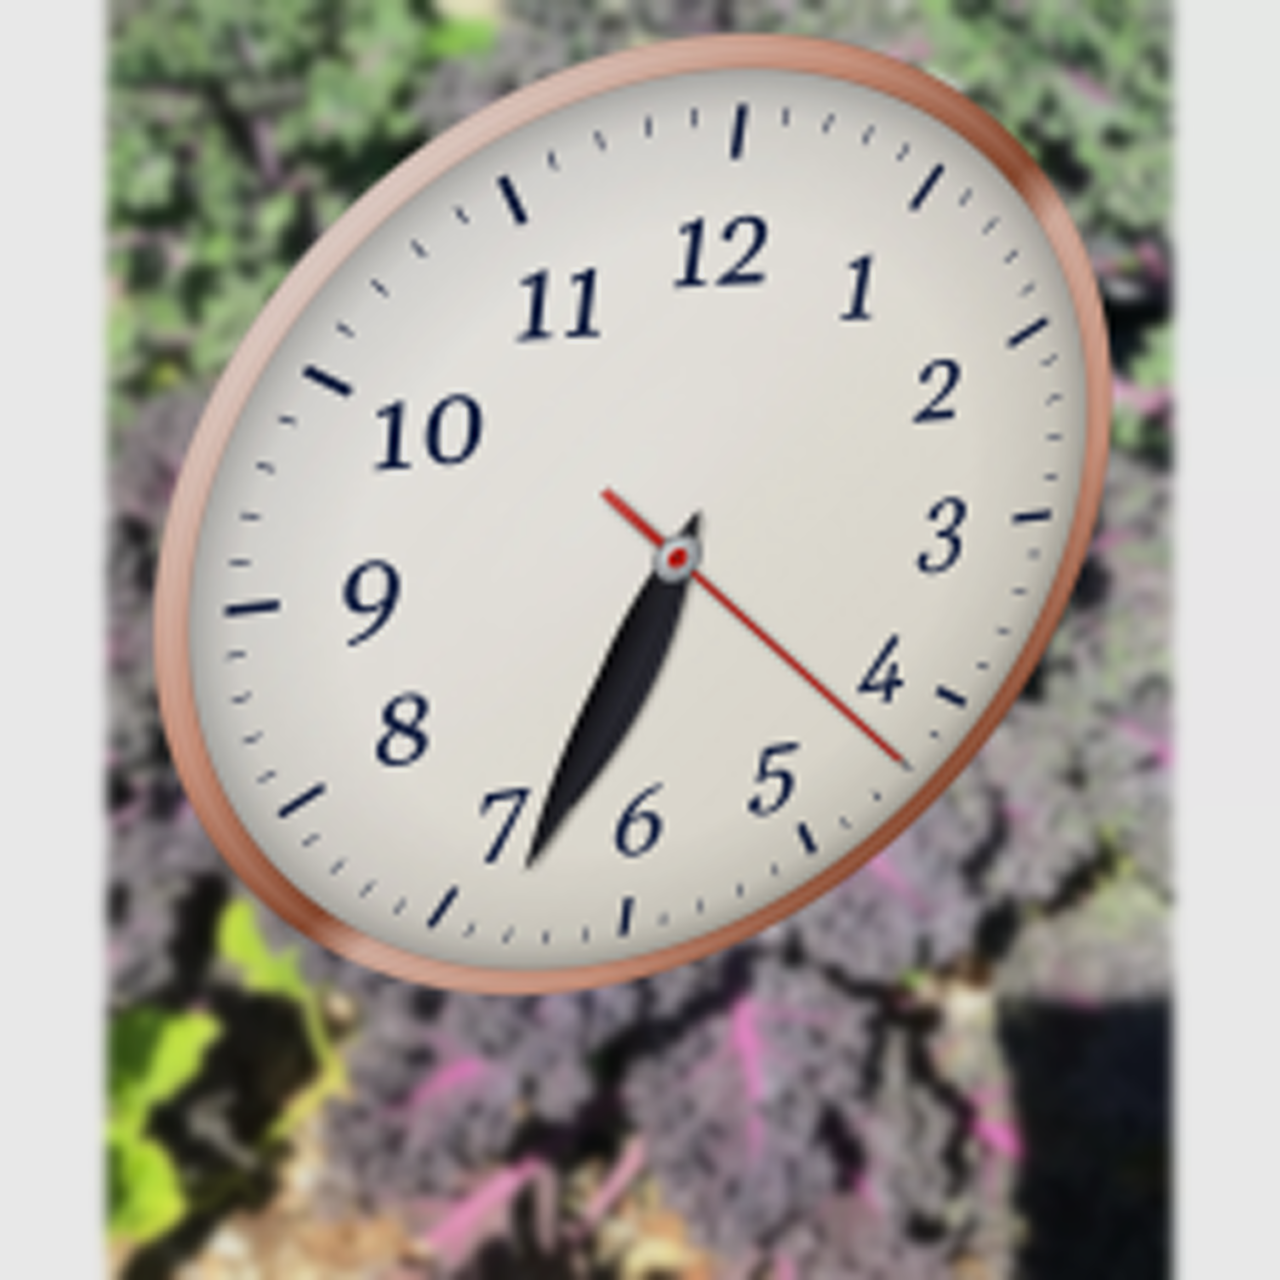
6.33.22
